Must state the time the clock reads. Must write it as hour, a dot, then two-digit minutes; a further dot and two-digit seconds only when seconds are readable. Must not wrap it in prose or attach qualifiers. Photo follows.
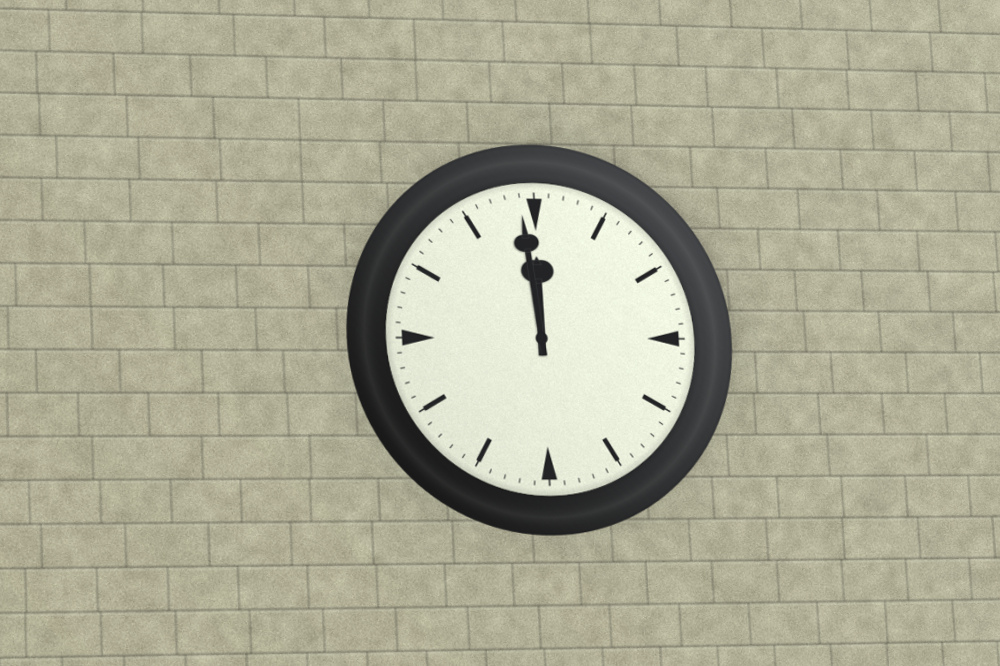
11.59
